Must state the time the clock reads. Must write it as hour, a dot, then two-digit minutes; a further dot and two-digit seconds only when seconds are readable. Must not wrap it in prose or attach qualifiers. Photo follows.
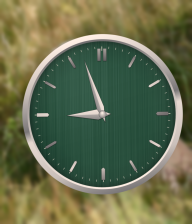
8.57
